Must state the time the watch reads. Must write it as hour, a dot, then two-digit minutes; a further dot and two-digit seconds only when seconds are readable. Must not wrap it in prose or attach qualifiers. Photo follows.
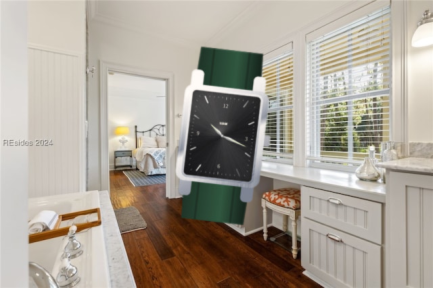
10.18
